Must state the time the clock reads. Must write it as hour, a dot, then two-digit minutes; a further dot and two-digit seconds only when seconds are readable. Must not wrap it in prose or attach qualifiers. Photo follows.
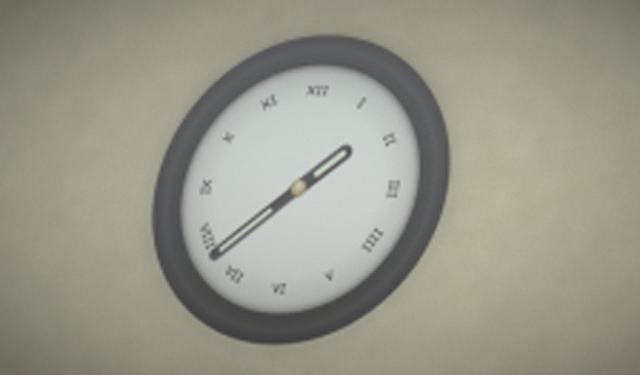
1.38
